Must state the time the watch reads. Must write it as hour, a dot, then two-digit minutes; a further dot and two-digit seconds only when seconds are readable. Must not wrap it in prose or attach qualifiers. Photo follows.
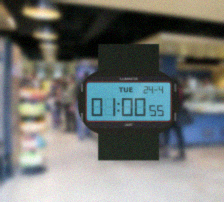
1.00.55
